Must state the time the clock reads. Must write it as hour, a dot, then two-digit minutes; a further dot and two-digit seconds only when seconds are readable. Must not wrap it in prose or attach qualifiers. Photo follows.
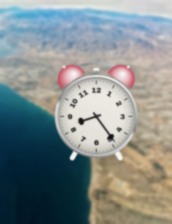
8.24
